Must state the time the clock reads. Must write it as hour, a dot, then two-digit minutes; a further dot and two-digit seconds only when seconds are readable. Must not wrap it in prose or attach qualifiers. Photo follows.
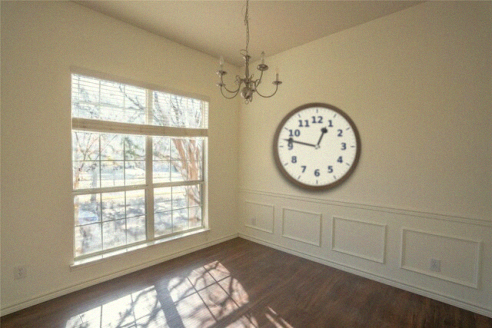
12.47
